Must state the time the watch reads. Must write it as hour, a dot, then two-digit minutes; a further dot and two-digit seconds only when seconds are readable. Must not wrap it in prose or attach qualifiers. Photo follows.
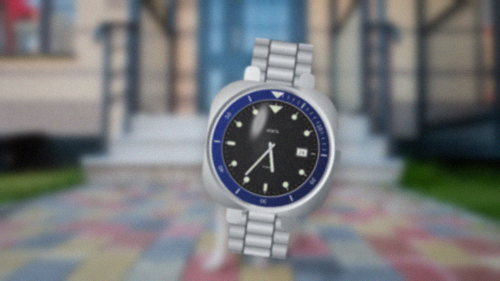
5.36
